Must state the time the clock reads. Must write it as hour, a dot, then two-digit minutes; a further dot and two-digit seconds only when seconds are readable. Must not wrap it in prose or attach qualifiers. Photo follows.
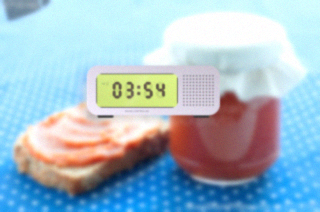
3.54
